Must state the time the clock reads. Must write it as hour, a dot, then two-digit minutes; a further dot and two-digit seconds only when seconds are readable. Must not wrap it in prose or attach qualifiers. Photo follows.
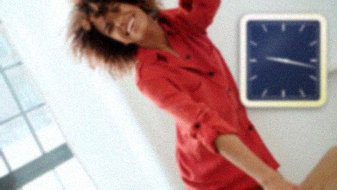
9.17
